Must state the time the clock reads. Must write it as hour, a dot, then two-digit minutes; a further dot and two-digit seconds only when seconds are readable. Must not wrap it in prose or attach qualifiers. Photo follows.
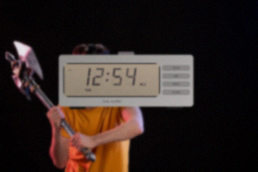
12.54
